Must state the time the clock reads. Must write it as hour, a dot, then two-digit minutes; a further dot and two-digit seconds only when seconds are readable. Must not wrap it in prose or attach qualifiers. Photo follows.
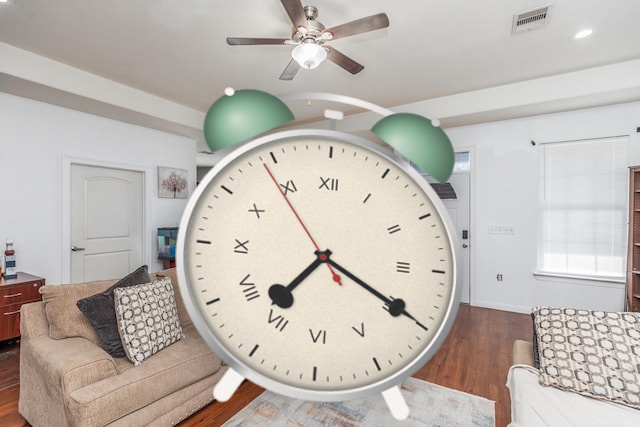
7.19.54
